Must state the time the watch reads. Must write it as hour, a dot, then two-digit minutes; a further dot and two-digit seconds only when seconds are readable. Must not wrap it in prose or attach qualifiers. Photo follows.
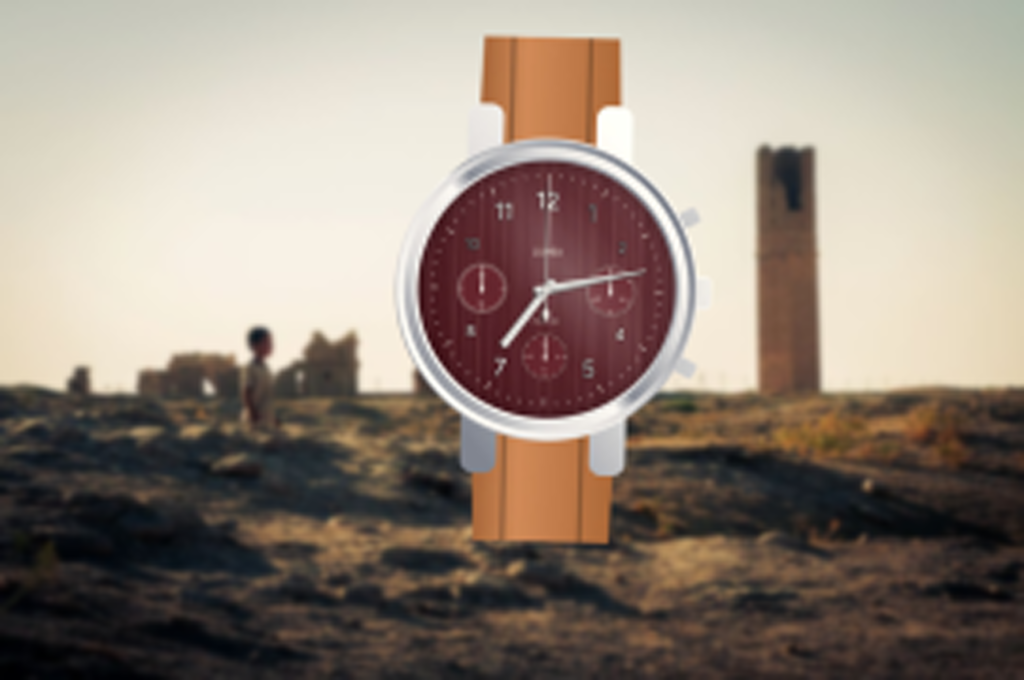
7.13
